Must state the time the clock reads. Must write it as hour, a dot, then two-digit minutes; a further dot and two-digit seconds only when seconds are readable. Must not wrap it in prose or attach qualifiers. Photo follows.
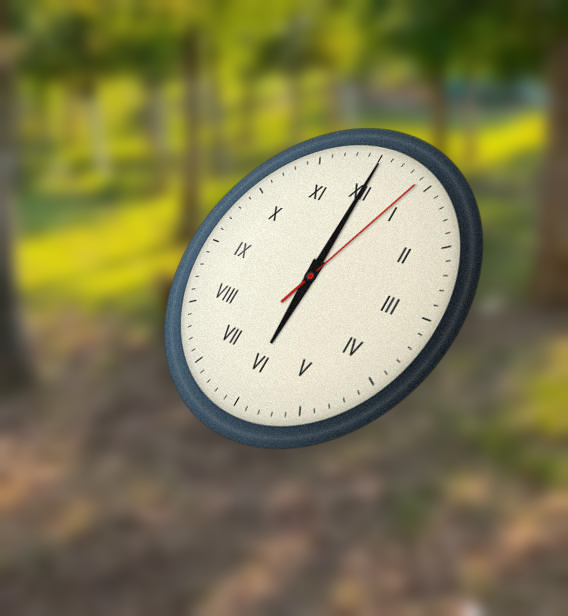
6.00.04
